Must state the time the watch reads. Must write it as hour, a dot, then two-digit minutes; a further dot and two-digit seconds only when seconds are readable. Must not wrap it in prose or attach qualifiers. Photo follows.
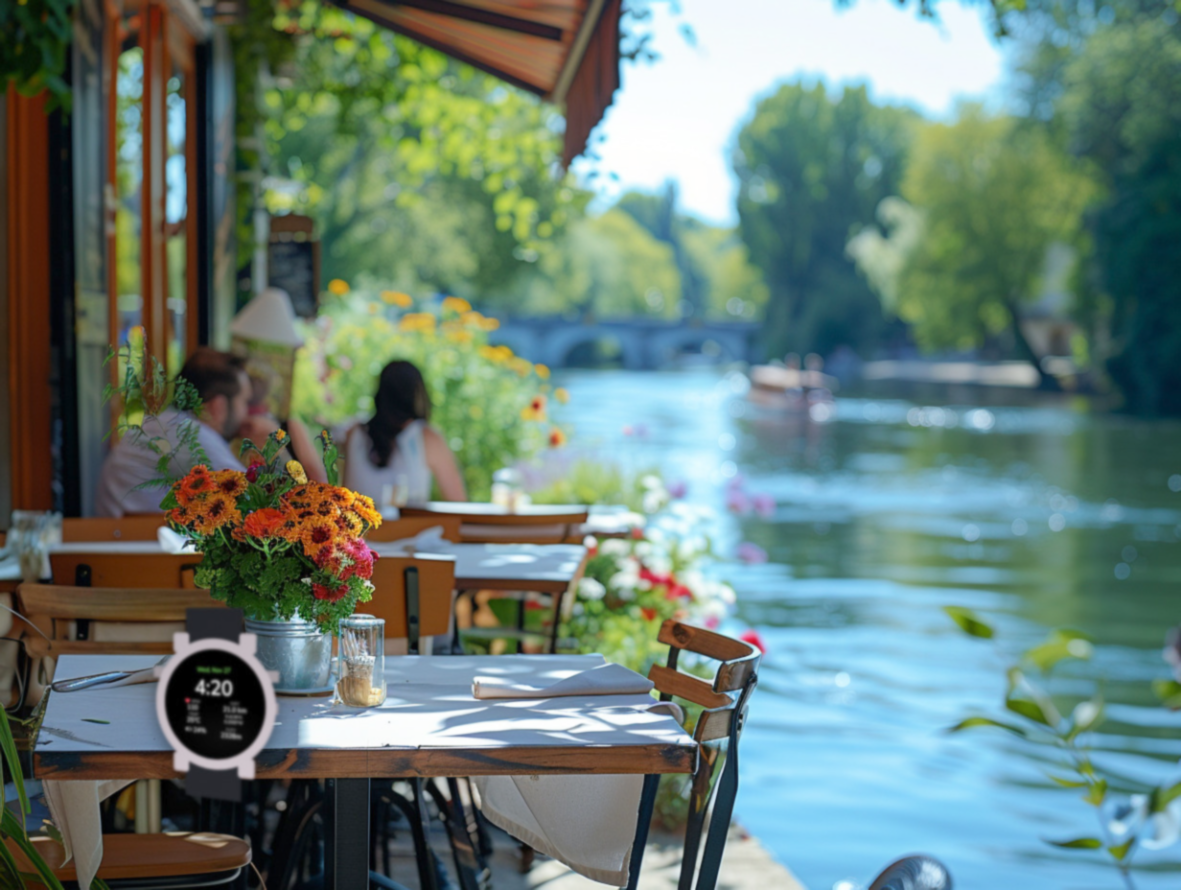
4.20
